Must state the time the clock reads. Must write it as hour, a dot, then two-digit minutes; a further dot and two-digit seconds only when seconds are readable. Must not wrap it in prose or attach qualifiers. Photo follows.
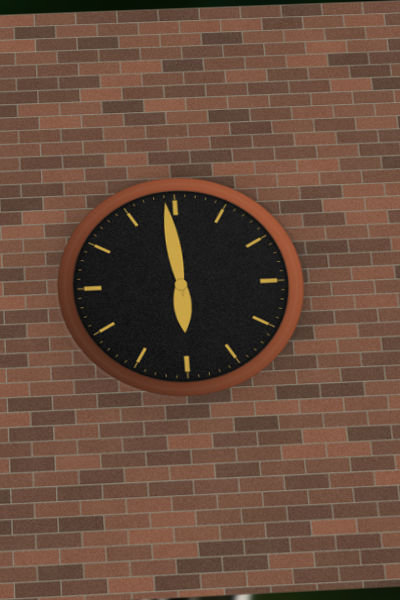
5.59
